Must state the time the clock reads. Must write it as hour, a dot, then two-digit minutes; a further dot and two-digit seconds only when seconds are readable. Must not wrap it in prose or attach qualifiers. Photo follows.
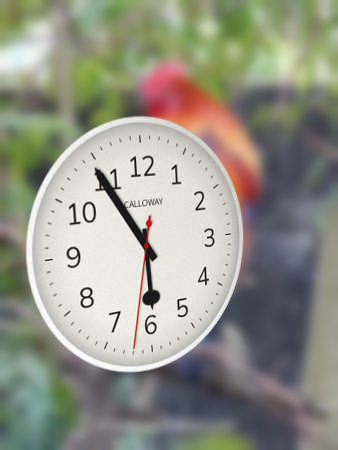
5.54.32
